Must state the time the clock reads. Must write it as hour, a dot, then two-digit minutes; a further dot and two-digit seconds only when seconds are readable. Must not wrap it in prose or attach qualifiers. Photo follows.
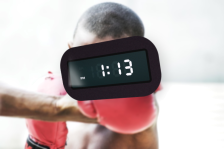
1.13
